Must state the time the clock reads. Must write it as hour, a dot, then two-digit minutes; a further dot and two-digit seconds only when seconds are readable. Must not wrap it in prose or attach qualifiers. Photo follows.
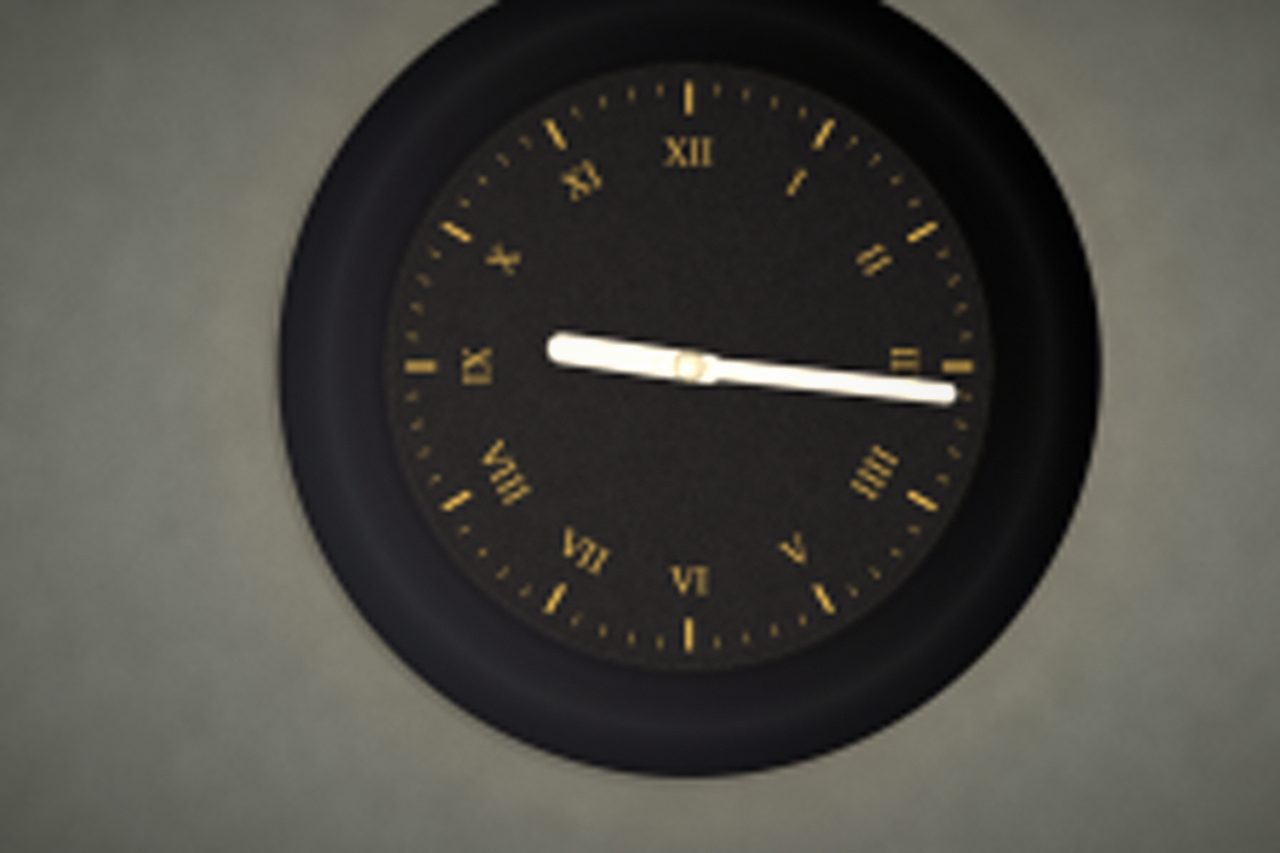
9.16
